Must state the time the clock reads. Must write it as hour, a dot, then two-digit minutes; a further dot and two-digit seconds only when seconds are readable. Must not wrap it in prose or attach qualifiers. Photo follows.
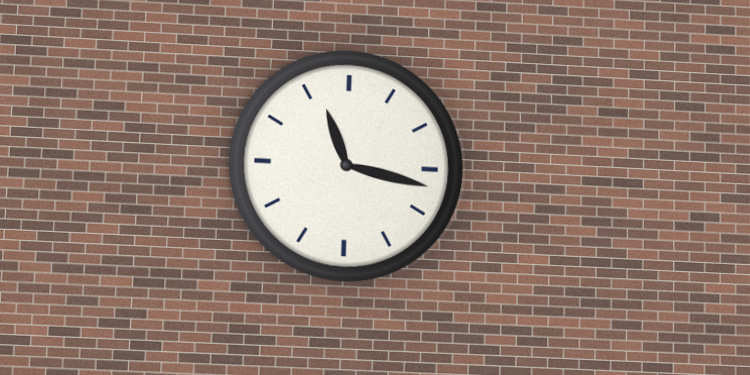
11.17
